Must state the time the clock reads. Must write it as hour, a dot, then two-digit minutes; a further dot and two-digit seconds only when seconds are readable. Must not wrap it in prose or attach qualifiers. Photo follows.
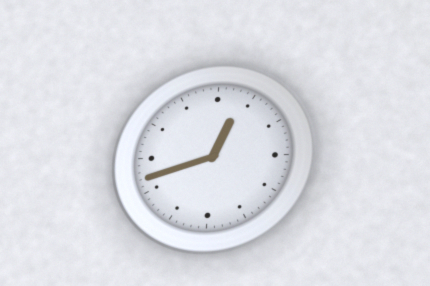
12.42
